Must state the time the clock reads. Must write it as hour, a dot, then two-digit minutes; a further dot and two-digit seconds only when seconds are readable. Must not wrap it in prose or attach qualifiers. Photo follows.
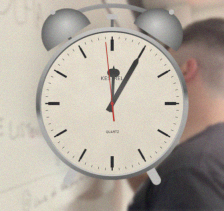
12.04.59
